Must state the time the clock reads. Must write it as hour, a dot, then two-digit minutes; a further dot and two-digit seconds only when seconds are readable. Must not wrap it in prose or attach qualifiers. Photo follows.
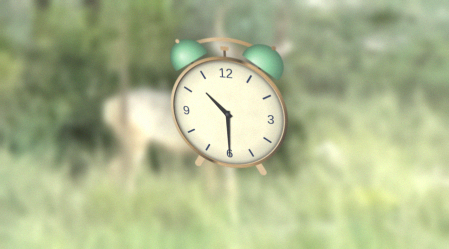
10.30
